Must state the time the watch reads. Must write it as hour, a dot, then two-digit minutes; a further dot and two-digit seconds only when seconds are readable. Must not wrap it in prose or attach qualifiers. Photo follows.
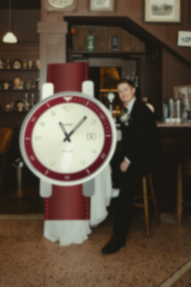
11.07
